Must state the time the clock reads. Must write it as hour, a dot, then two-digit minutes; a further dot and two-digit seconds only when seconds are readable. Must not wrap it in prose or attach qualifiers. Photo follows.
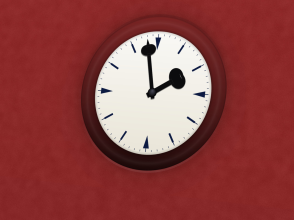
1.58
